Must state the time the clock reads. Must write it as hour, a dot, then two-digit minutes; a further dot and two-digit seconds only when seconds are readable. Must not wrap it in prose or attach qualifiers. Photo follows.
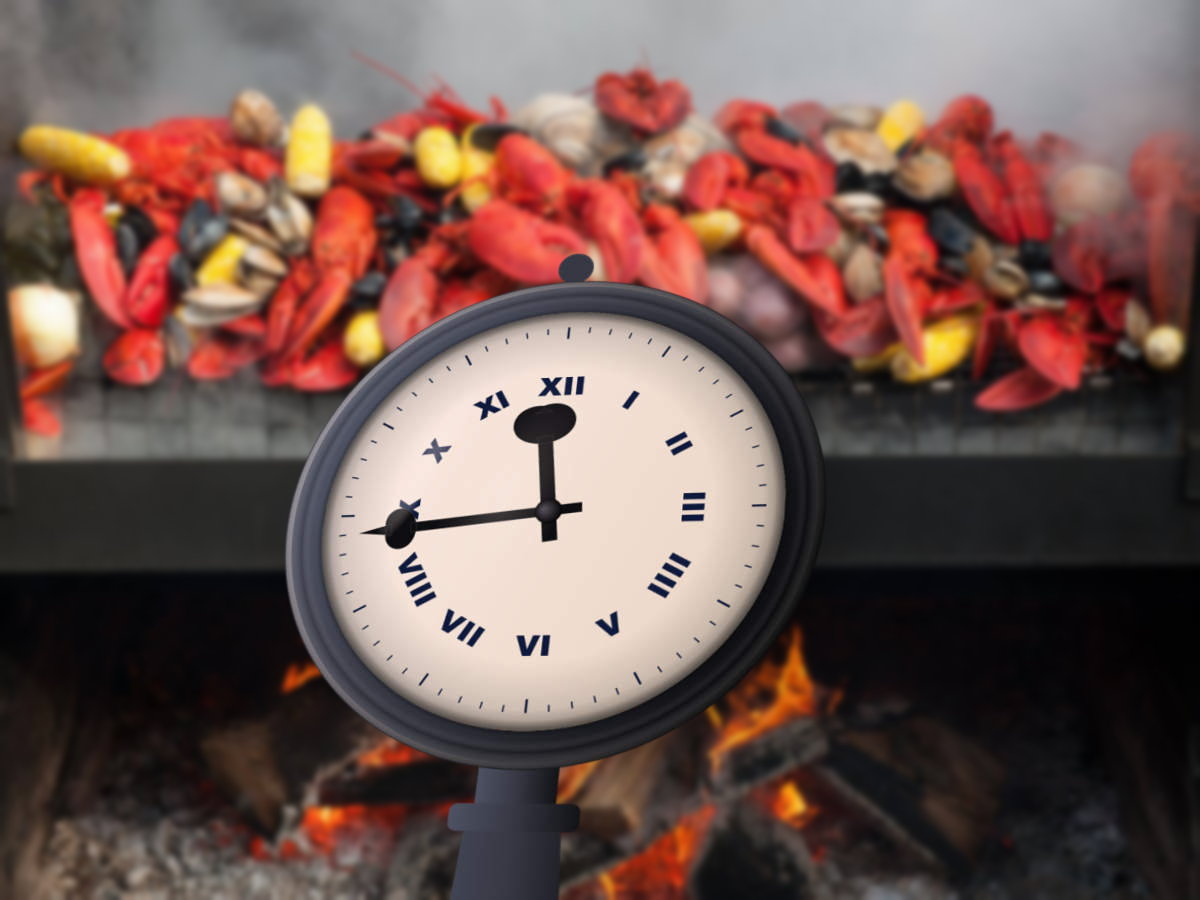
11.44
